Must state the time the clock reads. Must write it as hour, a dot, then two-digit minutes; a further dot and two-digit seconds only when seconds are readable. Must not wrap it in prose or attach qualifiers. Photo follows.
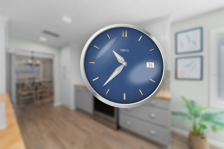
10.37
